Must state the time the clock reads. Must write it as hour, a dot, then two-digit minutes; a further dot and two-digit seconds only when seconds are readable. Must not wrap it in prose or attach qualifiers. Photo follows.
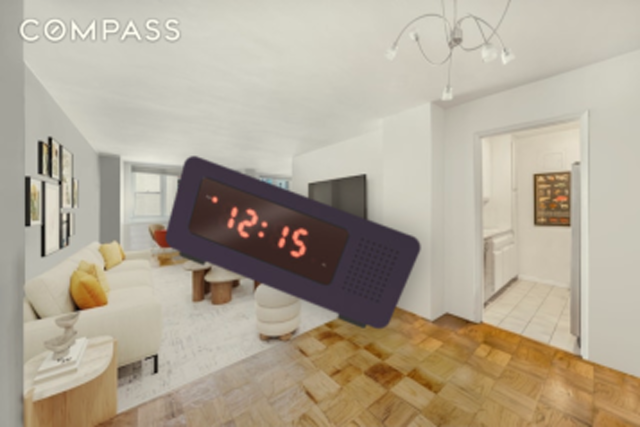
12.15
